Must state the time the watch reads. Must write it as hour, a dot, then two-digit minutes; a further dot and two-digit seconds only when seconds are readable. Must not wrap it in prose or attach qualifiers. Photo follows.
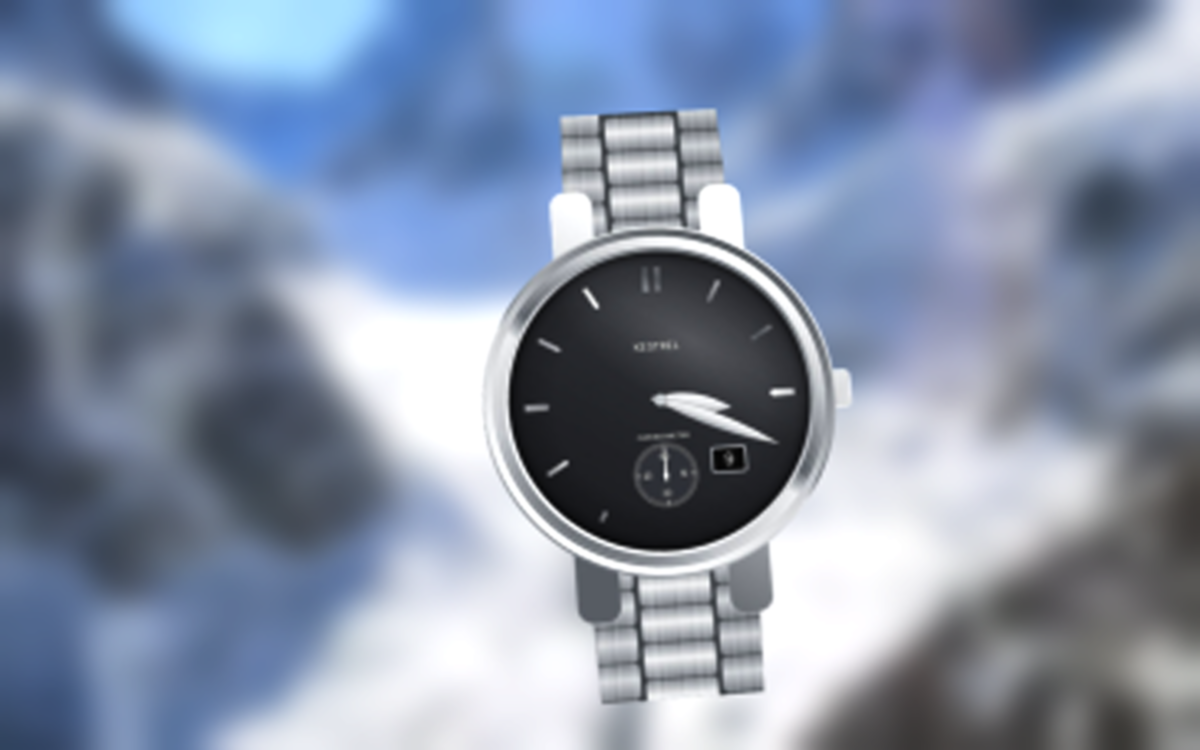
3.19
